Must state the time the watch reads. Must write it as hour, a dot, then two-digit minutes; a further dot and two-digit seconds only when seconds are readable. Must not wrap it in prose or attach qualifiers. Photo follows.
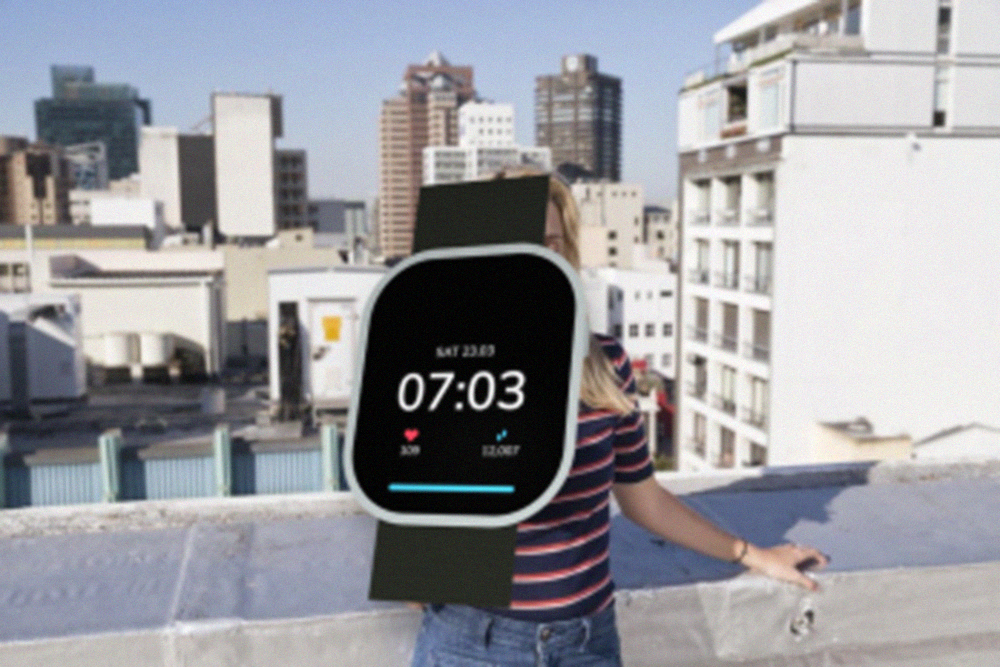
7.03
